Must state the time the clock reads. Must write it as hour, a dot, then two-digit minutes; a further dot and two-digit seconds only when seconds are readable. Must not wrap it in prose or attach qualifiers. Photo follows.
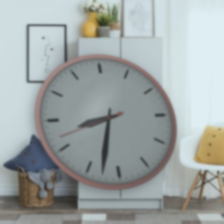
8.32.42
